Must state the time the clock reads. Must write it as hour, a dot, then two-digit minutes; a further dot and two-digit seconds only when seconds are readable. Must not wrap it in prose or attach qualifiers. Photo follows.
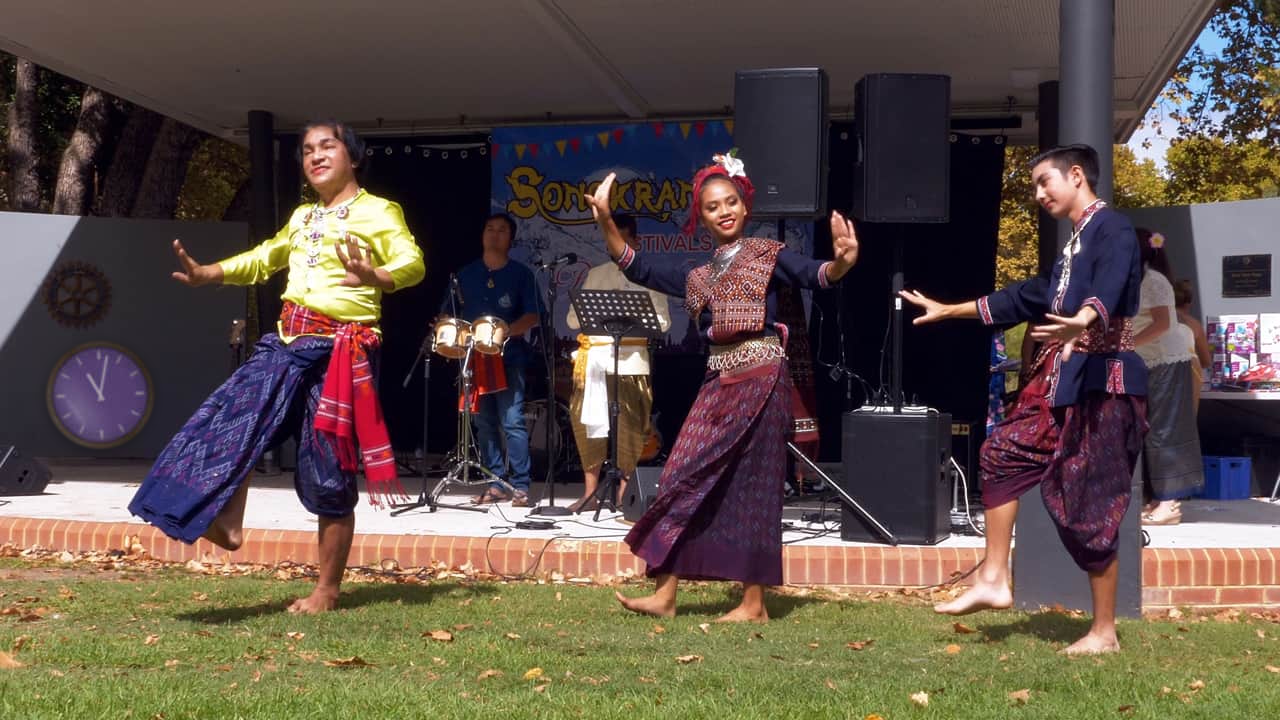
11.02
